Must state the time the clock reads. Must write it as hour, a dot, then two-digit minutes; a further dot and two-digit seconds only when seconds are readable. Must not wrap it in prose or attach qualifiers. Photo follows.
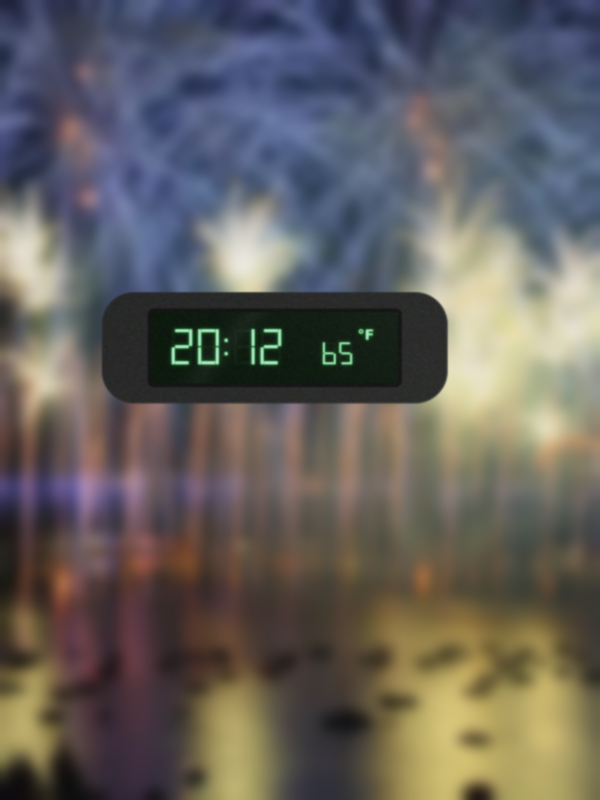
20.12
